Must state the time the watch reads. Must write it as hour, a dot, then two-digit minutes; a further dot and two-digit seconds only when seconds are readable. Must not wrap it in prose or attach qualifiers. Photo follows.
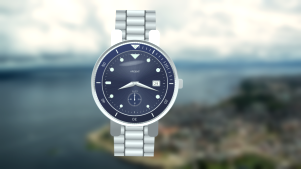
8.18
